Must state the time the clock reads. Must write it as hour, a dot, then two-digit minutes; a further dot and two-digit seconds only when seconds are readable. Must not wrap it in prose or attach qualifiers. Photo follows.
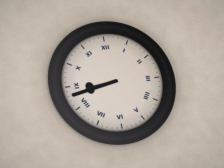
8.43
